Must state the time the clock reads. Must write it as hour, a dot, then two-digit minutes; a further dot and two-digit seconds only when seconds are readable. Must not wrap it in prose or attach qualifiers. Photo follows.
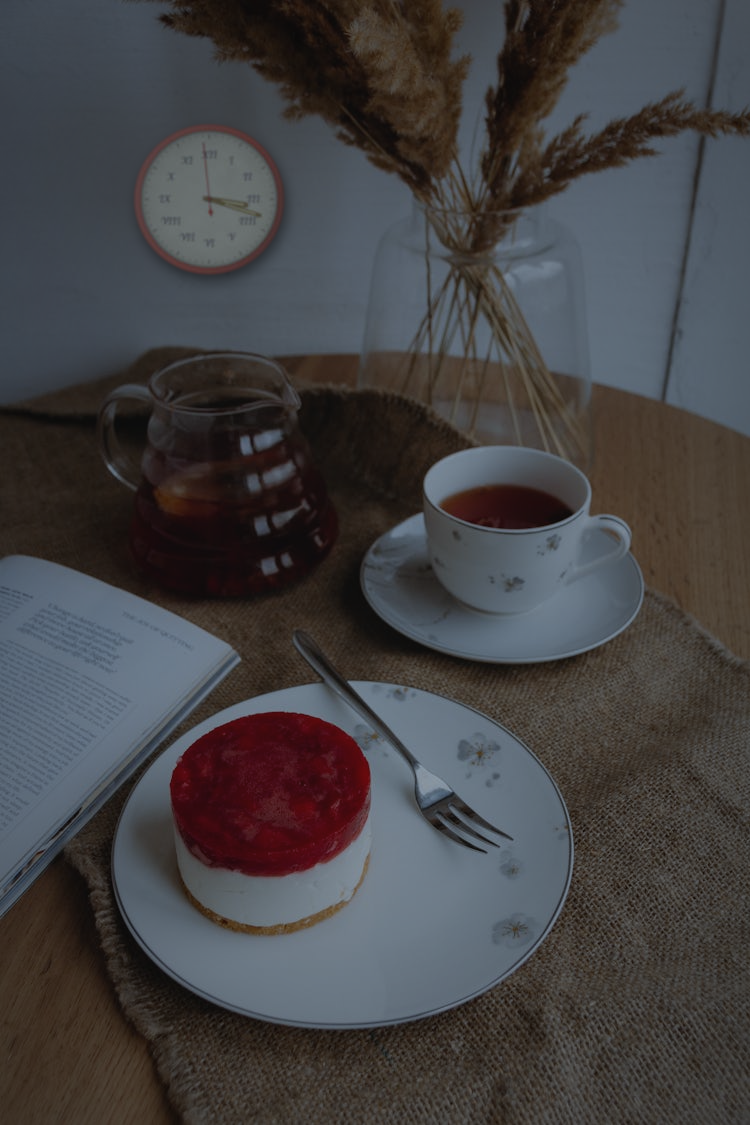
3.17.59
